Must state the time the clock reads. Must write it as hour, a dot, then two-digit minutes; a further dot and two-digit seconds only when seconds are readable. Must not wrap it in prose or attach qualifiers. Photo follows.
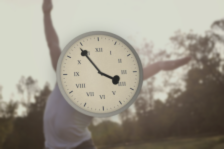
3.54
